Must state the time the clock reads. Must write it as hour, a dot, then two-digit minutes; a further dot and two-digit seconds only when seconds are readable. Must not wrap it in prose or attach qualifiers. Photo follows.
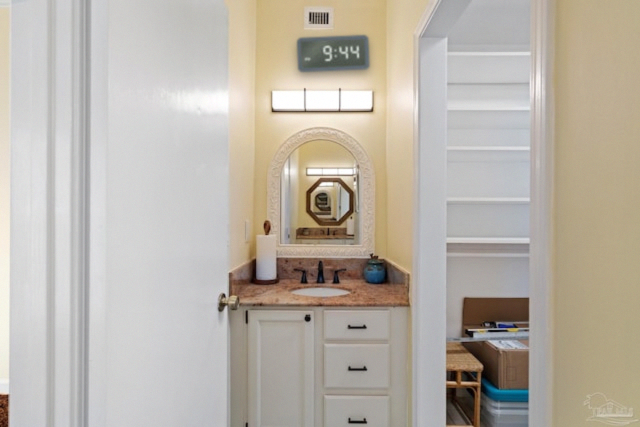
9.44
